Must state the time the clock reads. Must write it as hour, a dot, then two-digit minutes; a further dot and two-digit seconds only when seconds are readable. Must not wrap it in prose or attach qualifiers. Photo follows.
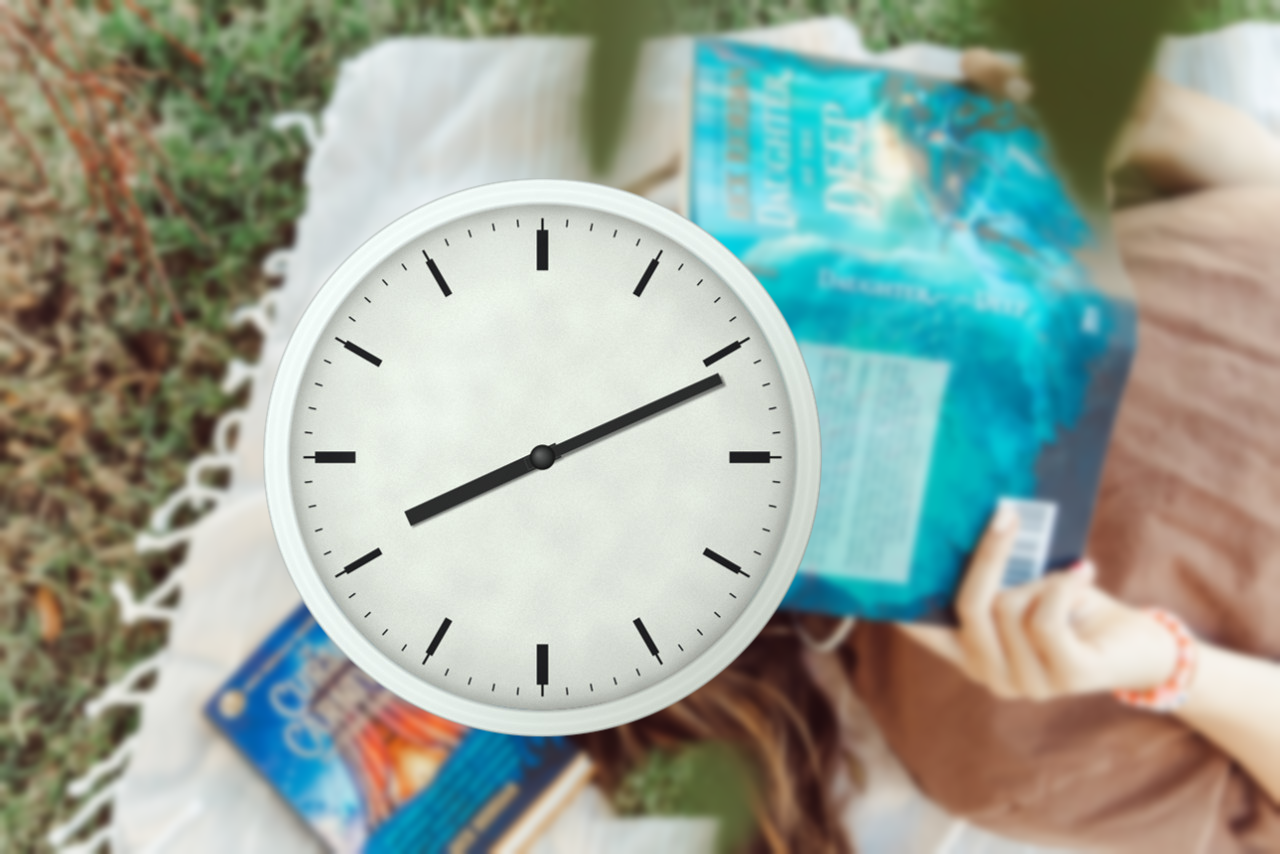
8.11
